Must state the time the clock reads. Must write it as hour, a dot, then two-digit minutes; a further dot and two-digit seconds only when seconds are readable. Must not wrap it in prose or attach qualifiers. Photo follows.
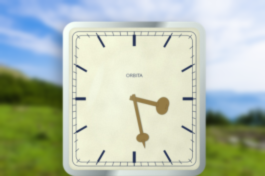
3.28
